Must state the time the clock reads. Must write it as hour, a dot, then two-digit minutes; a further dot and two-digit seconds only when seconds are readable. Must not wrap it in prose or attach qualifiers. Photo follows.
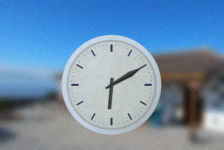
6.10
